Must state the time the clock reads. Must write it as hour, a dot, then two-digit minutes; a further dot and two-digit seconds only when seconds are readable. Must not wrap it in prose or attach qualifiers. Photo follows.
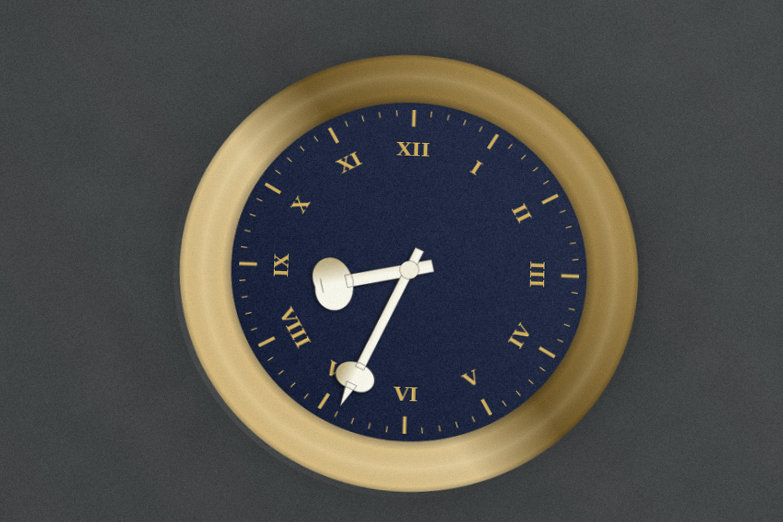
8.34
